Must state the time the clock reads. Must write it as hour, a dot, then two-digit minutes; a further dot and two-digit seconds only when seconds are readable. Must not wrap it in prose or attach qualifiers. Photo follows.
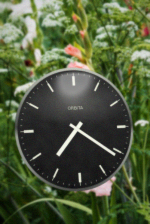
7.21
